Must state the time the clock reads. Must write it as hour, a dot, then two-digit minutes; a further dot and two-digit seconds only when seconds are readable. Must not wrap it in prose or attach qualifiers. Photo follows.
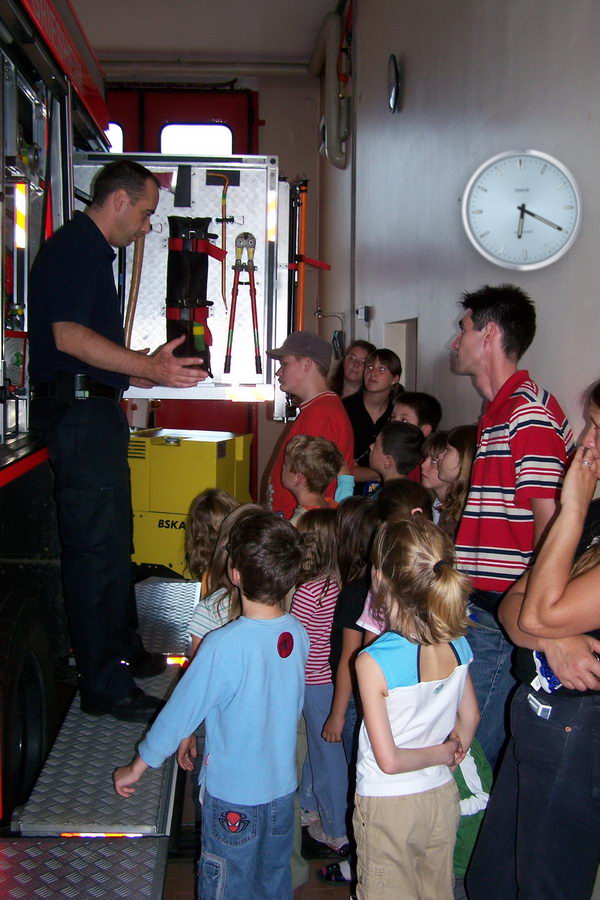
6.20
